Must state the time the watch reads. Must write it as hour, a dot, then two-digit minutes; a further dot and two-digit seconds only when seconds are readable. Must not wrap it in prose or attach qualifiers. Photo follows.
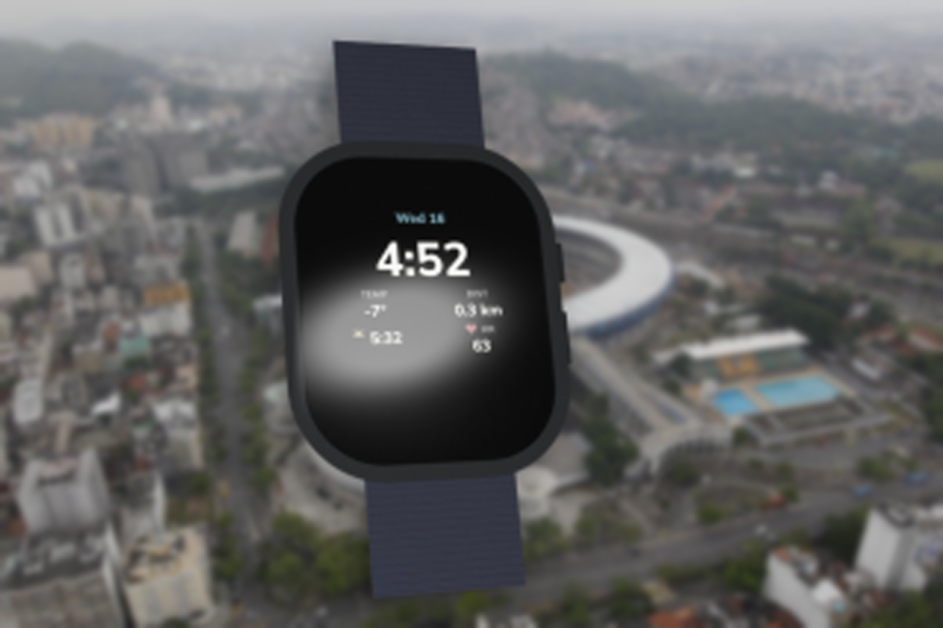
4.52
